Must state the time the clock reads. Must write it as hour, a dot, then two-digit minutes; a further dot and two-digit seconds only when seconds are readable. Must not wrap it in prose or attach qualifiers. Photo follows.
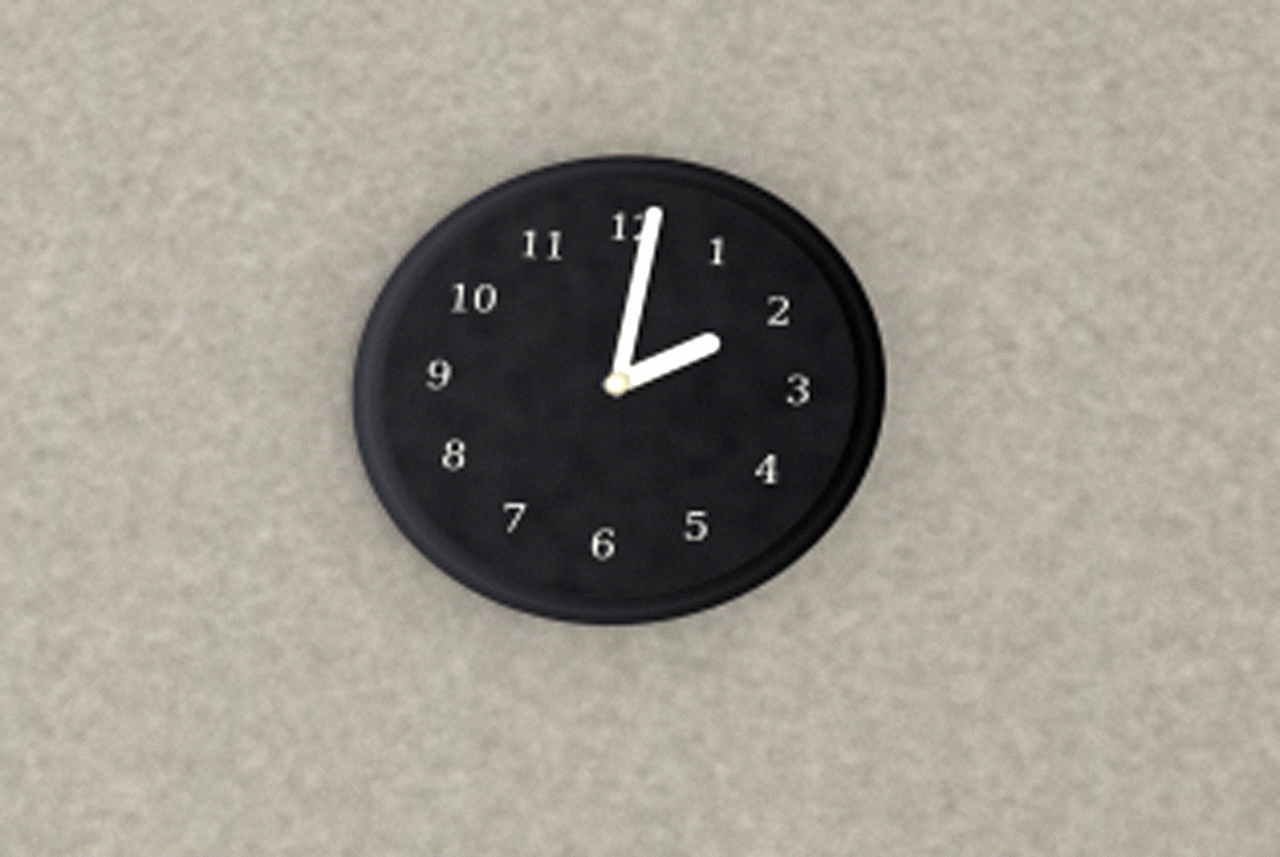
2.01
